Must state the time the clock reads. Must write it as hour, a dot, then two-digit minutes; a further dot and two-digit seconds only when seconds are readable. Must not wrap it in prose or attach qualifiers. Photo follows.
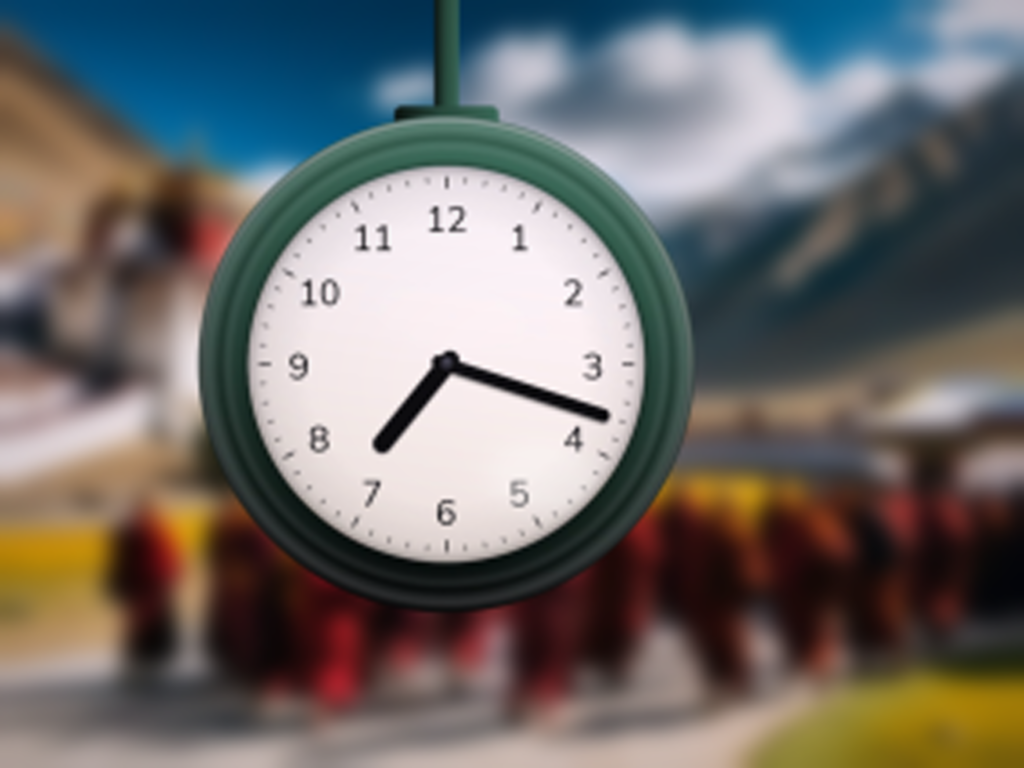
7.18
